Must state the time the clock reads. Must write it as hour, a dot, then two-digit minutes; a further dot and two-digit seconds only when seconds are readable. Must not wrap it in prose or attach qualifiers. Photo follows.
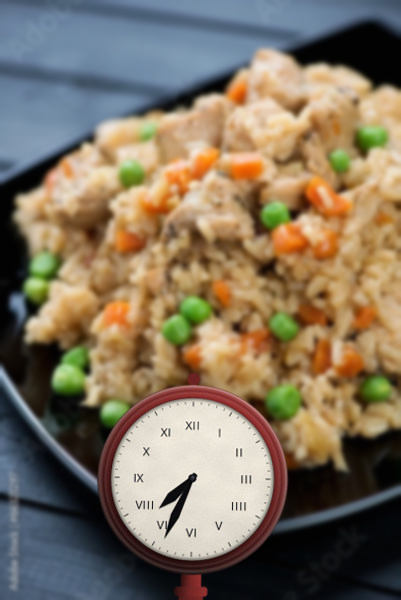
7.34
